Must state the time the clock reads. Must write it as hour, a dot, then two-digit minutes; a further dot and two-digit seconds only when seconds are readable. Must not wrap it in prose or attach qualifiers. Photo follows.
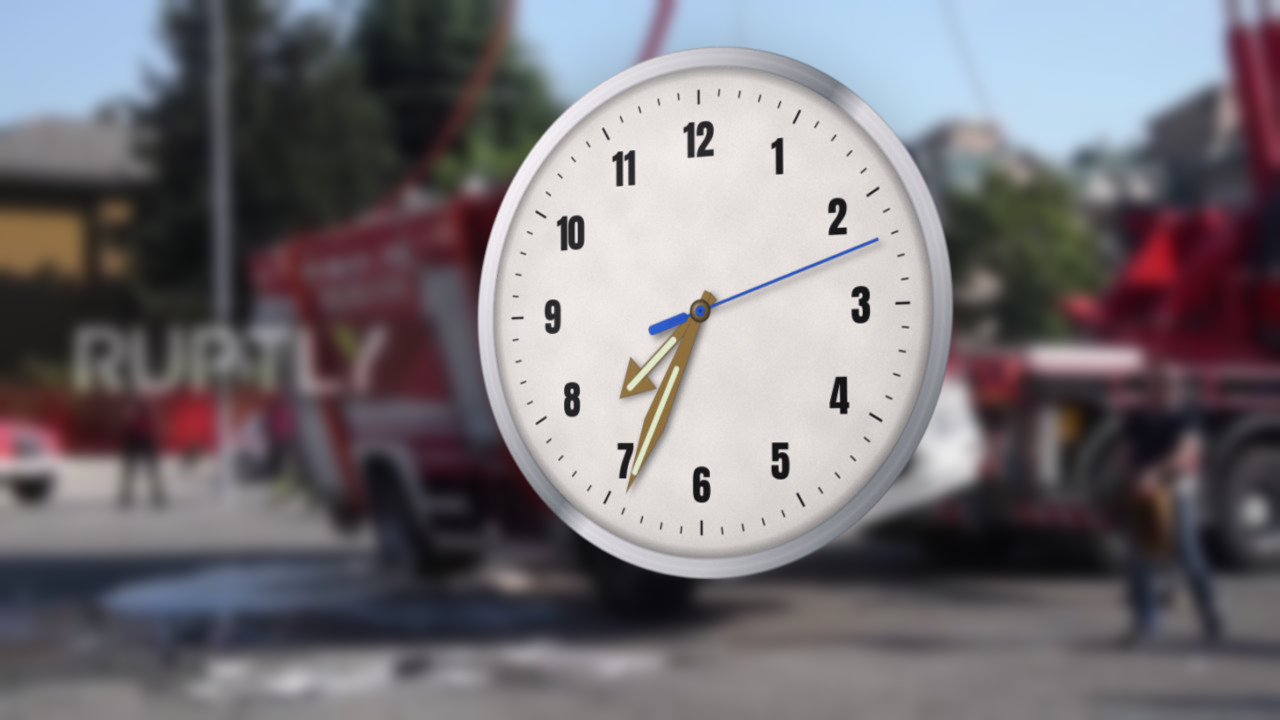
7.34.12
